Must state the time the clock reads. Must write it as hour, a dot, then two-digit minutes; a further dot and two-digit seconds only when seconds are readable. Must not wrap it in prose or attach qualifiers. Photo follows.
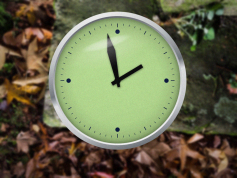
1.58
